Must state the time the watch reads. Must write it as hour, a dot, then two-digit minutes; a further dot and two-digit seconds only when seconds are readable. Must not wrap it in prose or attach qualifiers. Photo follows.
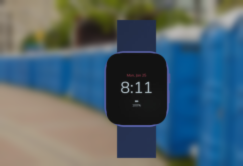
8.11
